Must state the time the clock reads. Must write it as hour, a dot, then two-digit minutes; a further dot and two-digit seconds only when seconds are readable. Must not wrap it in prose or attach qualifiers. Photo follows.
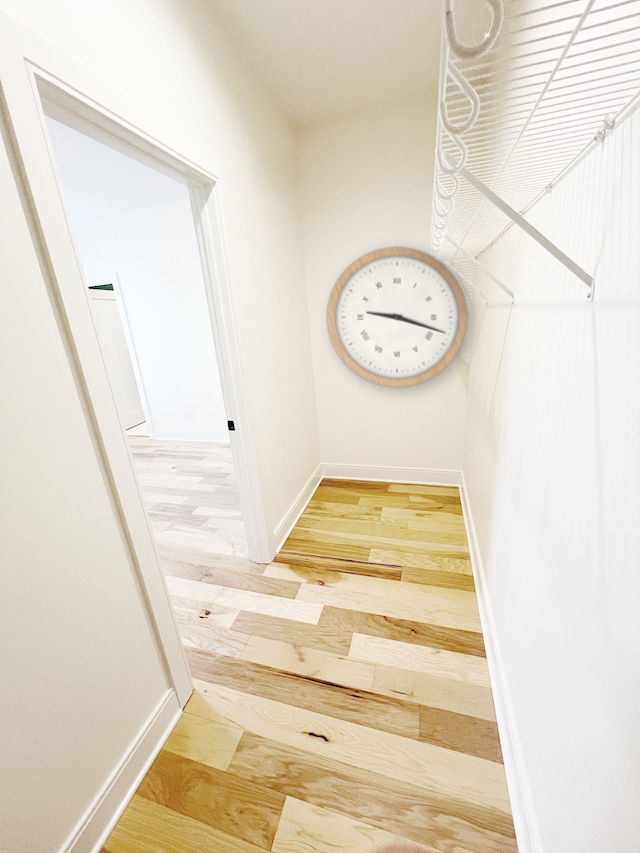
9.18
